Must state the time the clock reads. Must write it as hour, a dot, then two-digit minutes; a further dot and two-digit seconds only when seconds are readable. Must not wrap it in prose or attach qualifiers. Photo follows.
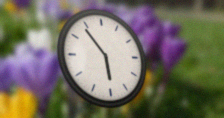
5.54
